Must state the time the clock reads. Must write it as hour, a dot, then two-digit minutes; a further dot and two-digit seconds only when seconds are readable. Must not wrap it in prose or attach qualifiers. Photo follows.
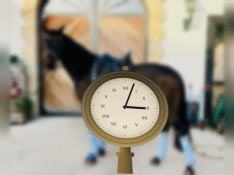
3.03
